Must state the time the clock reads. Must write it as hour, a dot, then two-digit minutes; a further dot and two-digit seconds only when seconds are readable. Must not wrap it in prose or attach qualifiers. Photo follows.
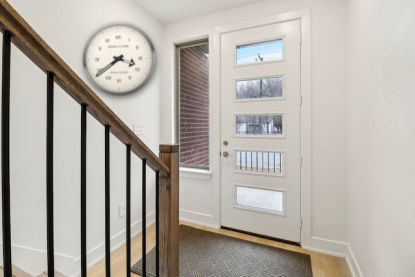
3.39
